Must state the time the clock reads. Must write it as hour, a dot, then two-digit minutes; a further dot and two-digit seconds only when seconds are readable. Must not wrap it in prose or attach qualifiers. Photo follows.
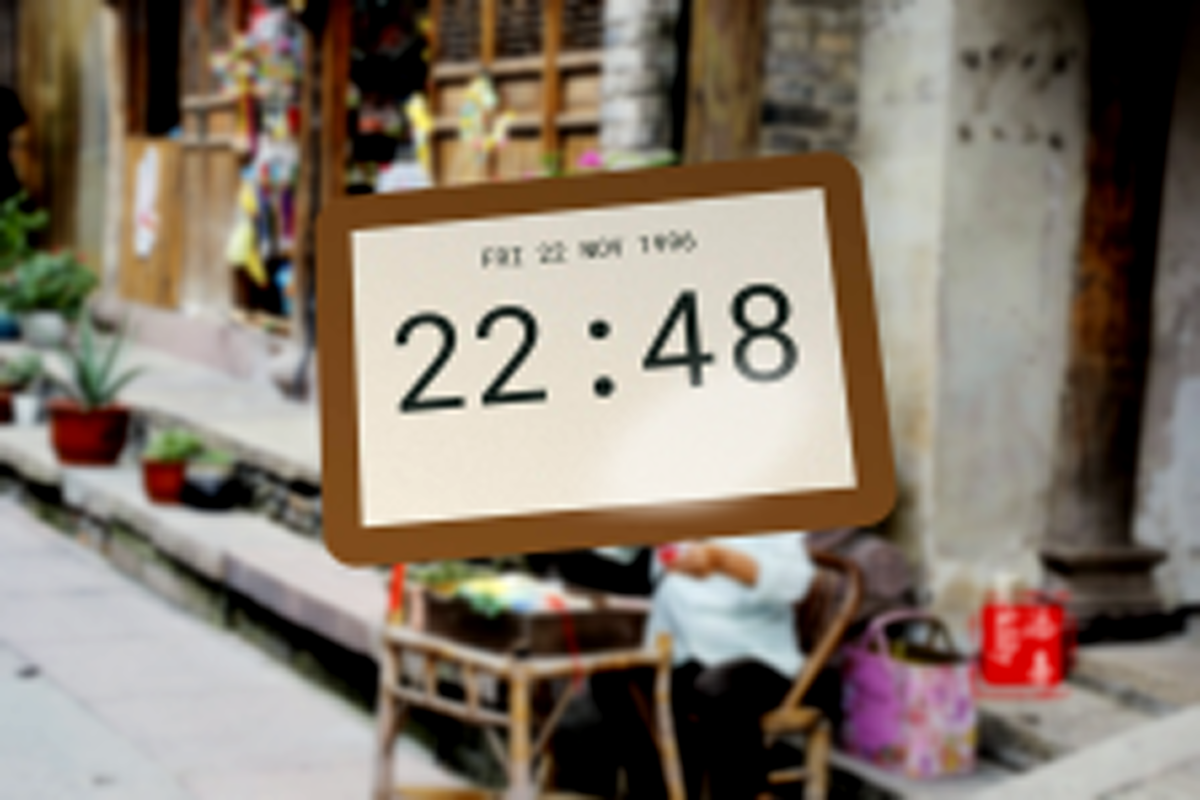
22.48
